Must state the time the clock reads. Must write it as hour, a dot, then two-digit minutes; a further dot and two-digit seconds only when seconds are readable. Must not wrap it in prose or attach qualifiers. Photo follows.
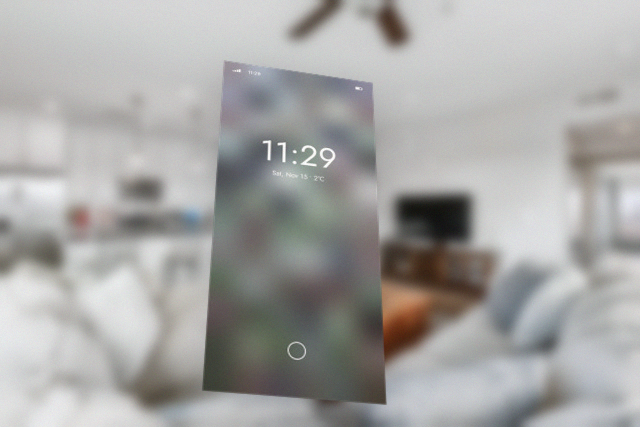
11.29
